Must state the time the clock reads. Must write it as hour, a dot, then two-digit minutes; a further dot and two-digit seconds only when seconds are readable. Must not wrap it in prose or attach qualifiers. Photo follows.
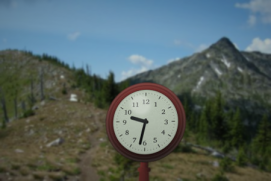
9.32
